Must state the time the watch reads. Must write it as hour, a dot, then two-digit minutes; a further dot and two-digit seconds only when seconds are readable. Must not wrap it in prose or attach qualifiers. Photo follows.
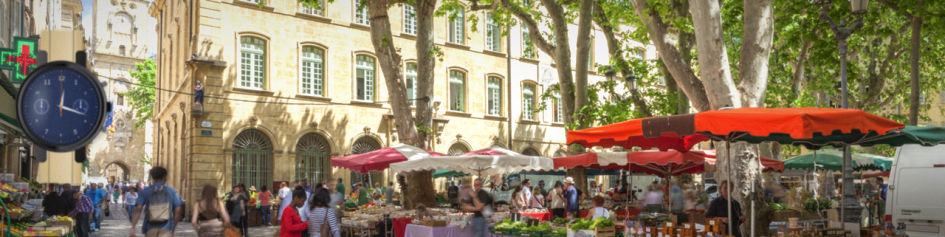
12.18
